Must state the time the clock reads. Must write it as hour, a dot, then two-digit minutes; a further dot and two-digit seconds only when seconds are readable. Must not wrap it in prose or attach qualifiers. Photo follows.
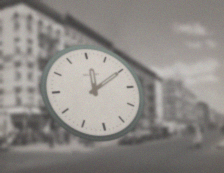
12.10
